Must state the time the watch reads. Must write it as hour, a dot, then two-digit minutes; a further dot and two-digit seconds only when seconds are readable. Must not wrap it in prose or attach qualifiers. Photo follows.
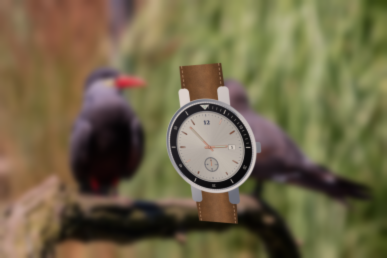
2.53
